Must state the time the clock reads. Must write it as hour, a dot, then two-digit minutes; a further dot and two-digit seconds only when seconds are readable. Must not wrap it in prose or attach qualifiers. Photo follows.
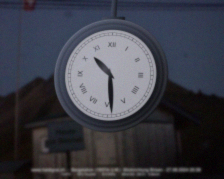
10.29
